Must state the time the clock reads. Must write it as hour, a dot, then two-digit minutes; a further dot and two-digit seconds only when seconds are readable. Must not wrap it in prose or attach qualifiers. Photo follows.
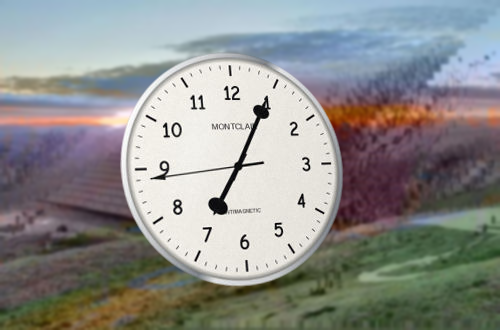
7.04.44
